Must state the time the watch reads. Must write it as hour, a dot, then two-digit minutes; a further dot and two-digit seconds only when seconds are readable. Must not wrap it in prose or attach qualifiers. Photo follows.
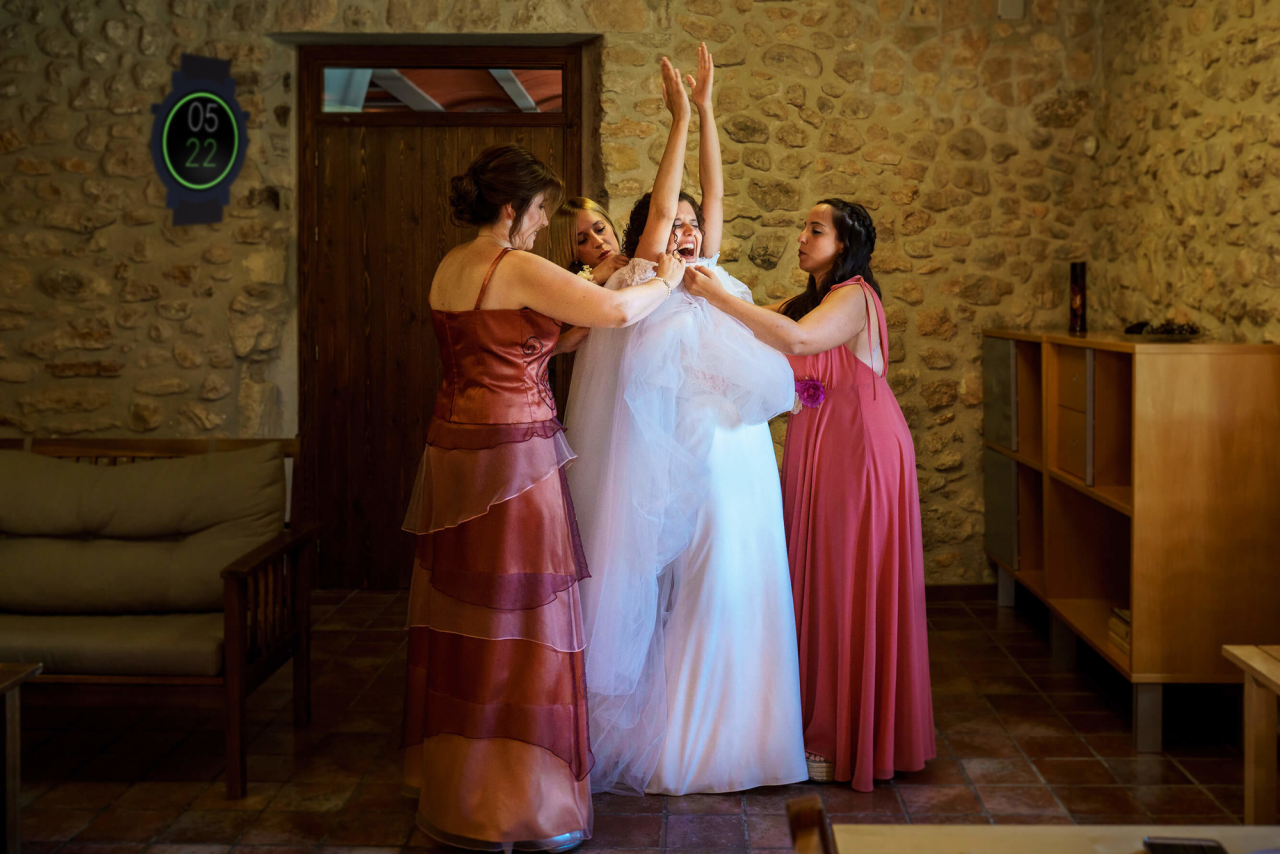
5.22
